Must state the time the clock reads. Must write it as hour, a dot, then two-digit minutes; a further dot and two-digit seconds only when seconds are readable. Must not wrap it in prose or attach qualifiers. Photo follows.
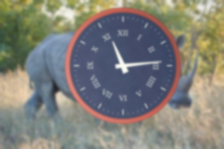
11.14
